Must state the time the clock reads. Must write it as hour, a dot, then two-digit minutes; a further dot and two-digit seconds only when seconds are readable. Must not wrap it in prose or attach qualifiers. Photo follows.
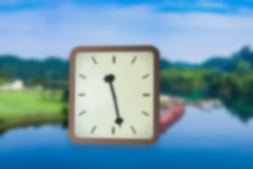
11.28
